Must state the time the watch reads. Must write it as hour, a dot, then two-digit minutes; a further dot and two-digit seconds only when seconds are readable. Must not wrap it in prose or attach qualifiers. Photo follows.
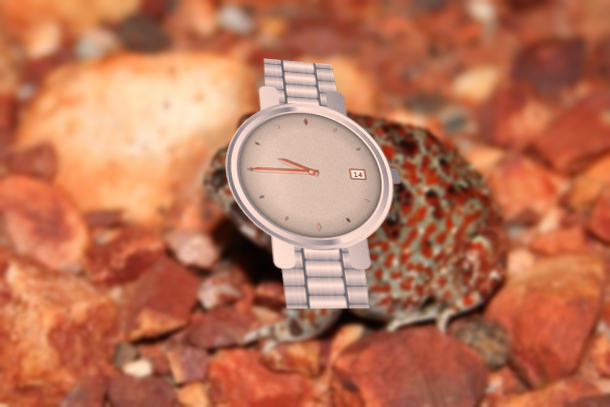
9.45
